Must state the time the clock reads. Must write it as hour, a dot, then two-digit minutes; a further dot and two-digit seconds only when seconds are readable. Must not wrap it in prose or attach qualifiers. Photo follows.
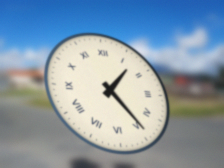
1.24
